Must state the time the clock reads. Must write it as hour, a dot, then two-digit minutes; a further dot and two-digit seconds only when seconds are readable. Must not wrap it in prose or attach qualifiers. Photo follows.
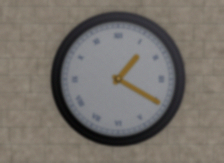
1.20
